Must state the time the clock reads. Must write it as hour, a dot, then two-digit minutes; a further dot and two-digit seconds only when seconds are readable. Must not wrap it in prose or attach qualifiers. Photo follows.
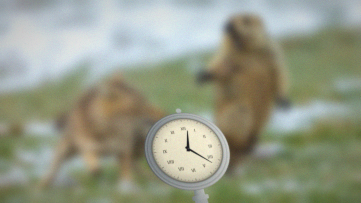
12.22
